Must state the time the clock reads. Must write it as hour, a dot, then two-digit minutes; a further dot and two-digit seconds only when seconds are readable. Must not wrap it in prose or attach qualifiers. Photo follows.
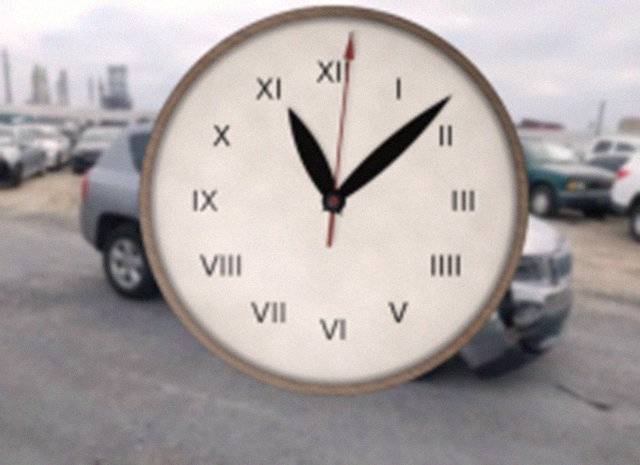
11.08.01
